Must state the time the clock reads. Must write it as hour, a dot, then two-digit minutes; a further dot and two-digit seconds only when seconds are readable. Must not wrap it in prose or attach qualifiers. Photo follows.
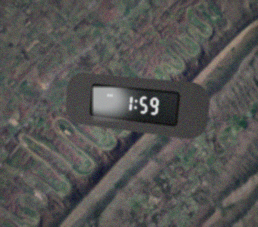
1.59
